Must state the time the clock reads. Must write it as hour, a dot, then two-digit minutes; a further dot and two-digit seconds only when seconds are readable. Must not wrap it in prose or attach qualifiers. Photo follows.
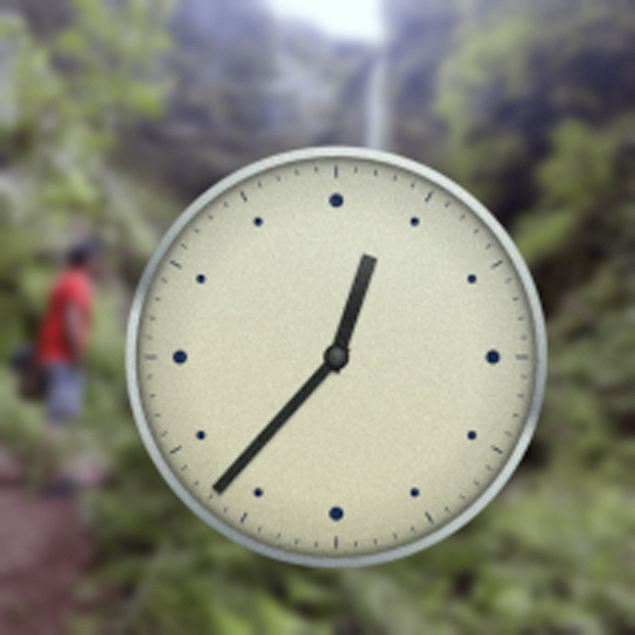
12.37
